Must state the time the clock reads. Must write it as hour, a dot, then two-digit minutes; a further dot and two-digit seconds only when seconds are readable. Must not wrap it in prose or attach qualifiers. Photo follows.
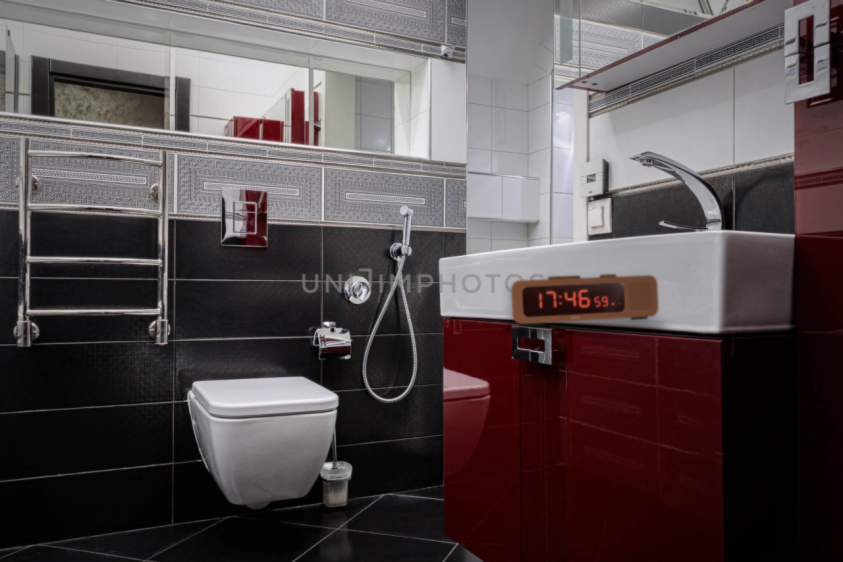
17.46
